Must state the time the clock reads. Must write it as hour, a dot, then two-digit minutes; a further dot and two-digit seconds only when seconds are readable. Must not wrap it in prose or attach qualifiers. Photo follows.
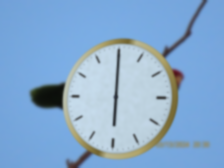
6.00
